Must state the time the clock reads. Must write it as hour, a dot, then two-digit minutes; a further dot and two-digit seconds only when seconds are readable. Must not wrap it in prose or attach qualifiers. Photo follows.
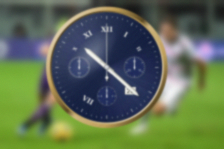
10.22
